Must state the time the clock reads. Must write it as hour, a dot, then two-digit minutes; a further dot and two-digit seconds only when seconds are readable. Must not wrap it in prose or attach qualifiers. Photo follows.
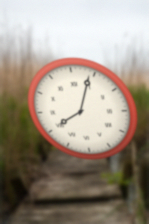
8.04
